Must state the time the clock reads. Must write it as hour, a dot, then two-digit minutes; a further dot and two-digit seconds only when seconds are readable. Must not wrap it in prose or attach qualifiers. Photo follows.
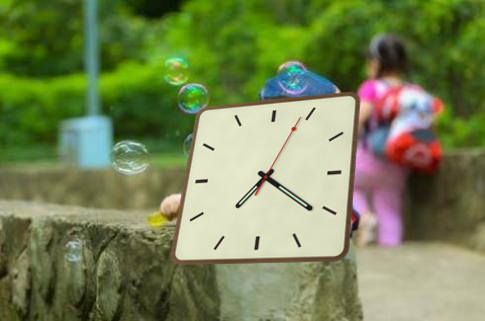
7.21.04
